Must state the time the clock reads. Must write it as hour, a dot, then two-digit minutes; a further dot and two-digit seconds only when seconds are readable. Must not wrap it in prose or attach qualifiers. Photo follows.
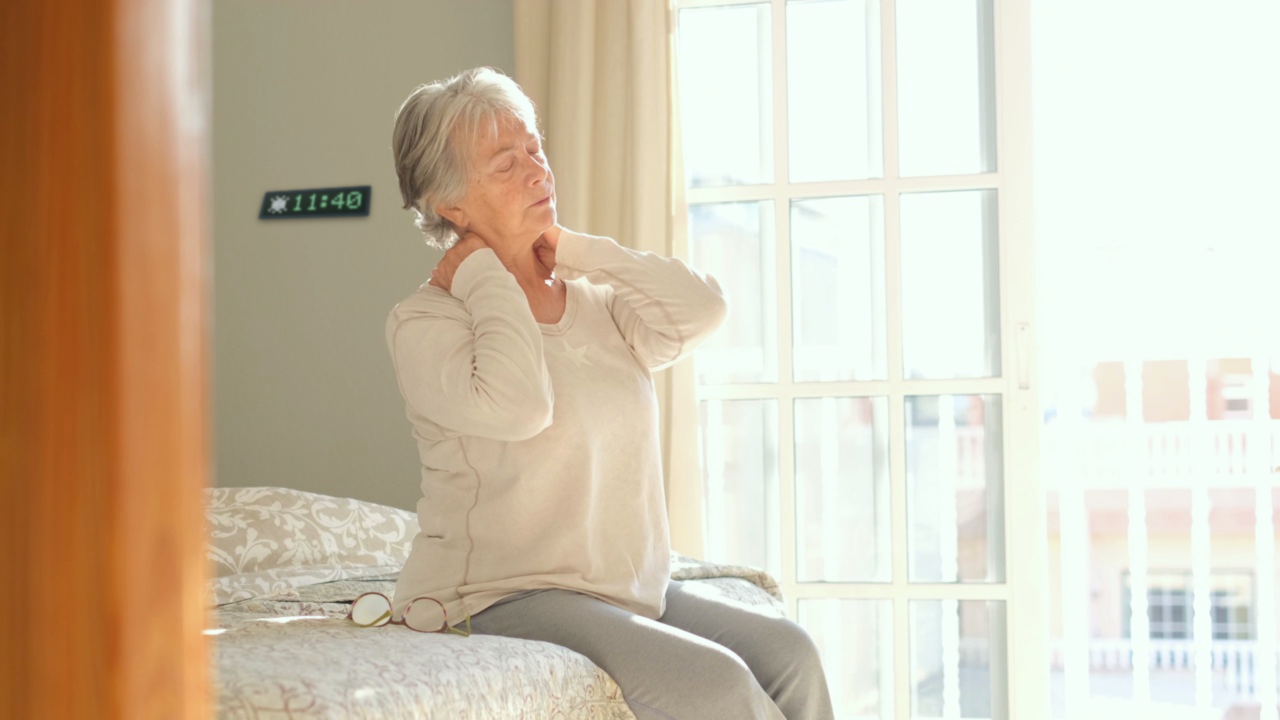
11.40
